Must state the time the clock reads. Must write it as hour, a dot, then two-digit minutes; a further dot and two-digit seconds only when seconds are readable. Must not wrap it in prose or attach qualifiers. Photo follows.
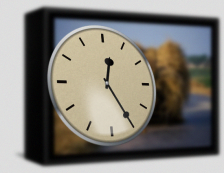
12.25
